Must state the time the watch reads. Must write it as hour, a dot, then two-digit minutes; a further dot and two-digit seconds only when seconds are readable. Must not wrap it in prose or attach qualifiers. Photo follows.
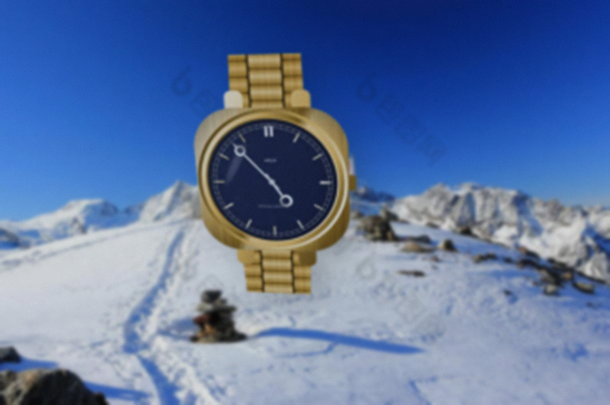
4.53
